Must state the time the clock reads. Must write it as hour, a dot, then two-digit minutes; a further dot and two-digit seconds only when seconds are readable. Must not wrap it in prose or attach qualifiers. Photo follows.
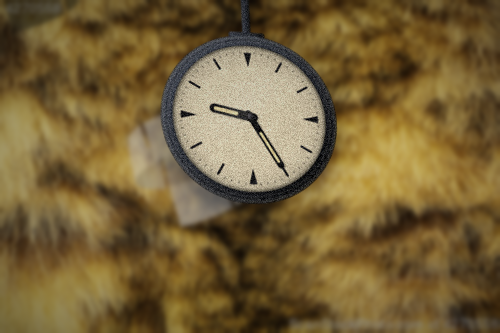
9.25
